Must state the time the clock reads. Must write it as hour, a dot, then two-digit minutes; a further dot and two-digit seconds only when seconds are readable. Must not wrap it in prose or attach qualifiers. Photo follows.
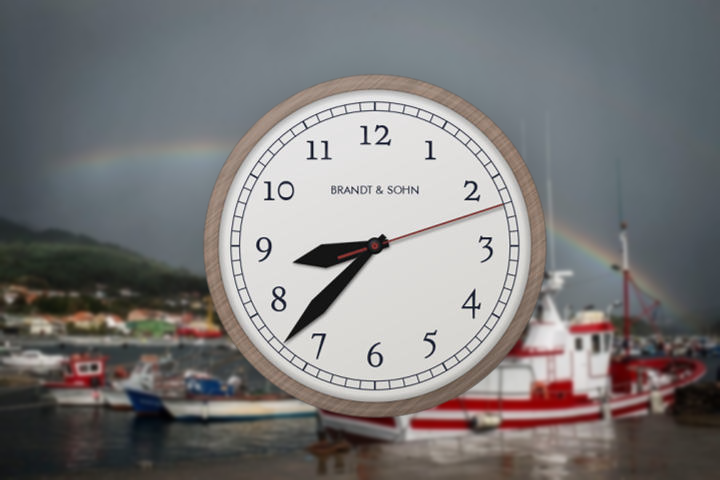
8.37.12
